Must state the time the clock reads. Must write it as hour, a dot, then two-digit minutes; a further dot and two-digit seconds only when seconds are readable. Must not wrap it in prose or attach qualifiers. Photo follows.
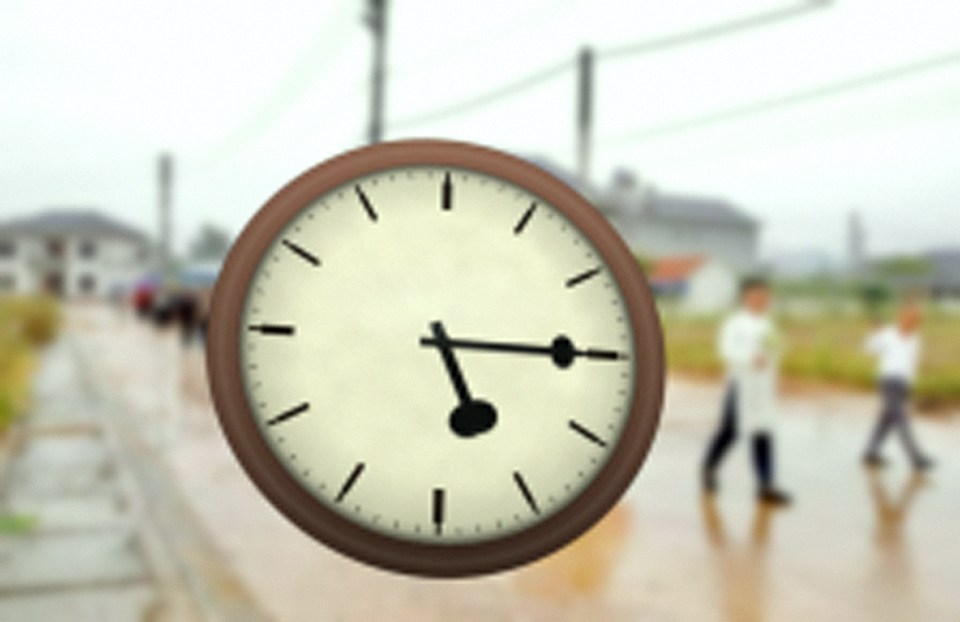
5.15
